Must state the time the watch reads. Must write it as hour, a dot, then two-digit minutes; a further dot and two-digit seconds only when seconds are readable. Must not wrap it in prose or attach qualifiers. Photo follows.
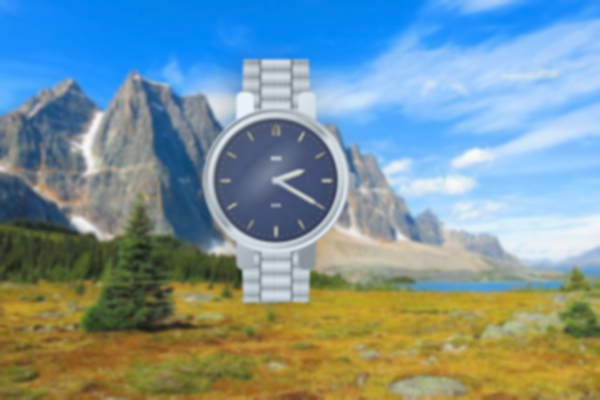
2.20
